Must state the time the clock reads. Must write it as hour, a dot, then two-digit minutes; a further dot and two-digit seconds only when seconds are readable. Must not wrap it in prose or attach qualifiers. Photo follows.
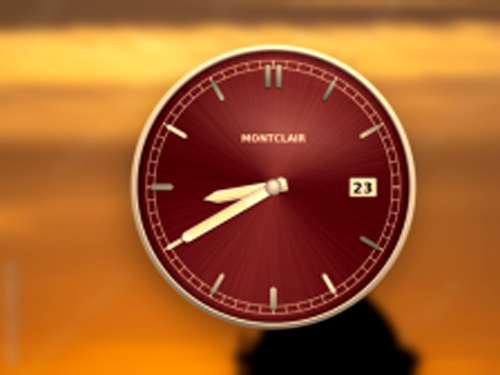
8.40
